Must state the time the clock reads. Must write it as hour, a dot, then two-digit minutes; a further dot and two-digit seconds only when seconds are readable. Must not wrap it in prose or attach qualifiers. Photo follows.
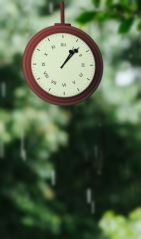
1.07
